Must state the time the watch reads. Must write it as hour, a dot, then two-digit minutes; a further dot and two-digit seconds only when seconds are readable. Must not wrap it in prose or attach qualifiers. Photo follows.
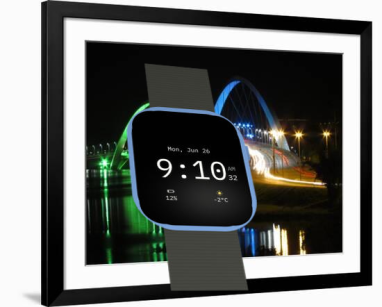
9.10.32
